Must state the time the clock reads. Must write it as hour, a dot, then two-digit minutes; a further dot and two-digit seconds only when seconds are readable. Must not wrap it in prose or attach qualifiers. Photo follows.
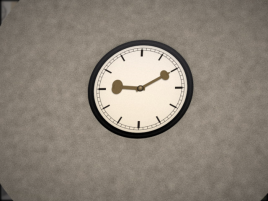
9.10
